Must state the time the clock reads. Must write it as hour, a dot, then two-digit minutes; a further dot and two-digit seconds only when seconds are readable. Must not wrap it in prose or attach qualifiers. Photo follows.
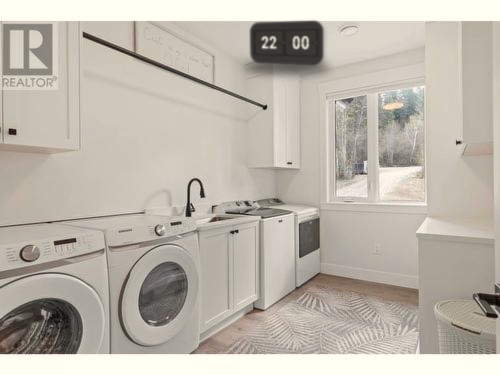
22.00
